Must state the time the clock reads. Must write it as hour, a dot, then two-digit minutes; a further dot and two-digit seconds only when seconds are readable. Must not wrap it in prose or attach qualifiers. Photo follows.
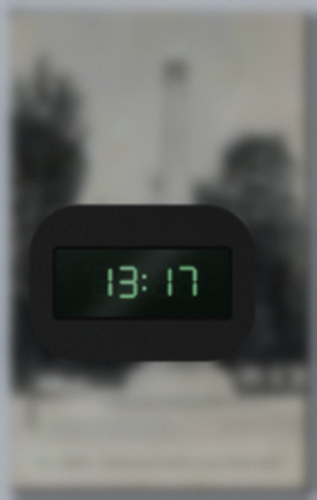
13.17
